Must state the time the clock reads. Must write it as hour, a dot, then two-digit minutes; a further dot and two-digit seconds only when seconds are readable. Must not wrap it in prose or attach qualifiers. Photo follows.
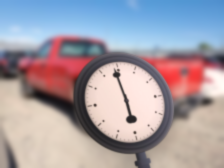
5.59
